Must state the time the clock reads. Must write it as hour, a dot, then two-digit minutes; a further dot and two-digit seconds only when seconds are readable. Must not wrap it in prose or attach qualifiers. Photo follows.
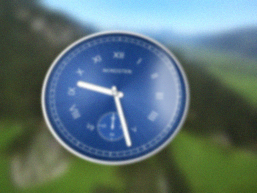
9.27
